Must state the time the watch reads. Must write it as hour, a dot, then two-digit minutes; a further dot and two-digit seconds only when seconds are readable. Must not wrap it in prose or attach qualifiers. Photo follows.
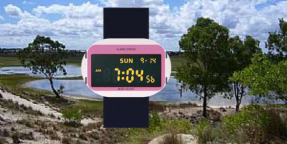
7.04.56
